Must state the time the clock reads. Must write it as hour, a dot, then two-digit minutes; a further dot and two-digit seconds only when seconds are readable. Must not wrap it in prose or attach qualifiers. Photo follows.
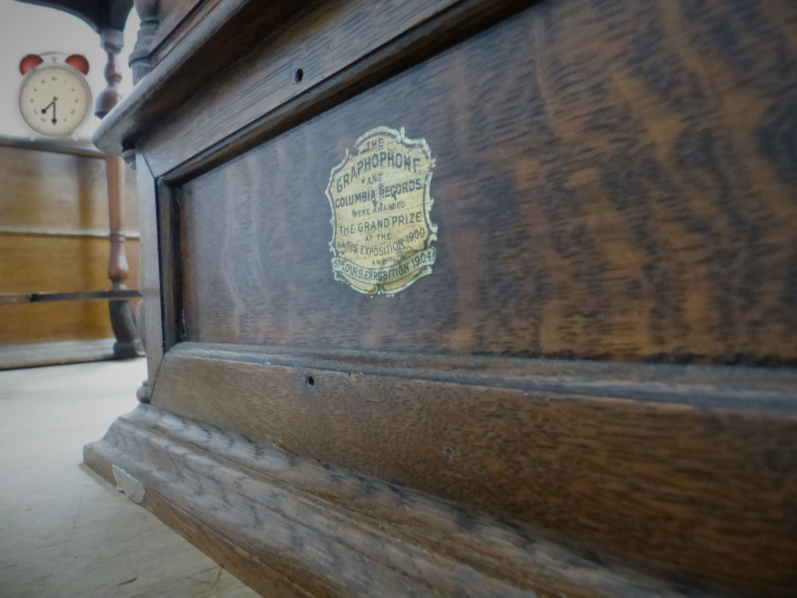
7.30
